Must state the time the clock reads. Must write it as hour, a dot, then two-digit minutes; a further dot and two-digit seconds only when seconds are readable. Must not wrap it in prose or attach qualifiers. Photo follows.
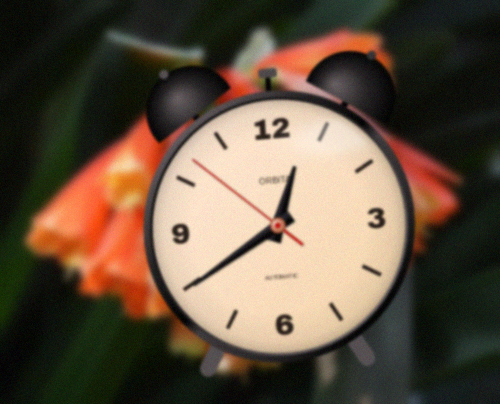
12.39.52
